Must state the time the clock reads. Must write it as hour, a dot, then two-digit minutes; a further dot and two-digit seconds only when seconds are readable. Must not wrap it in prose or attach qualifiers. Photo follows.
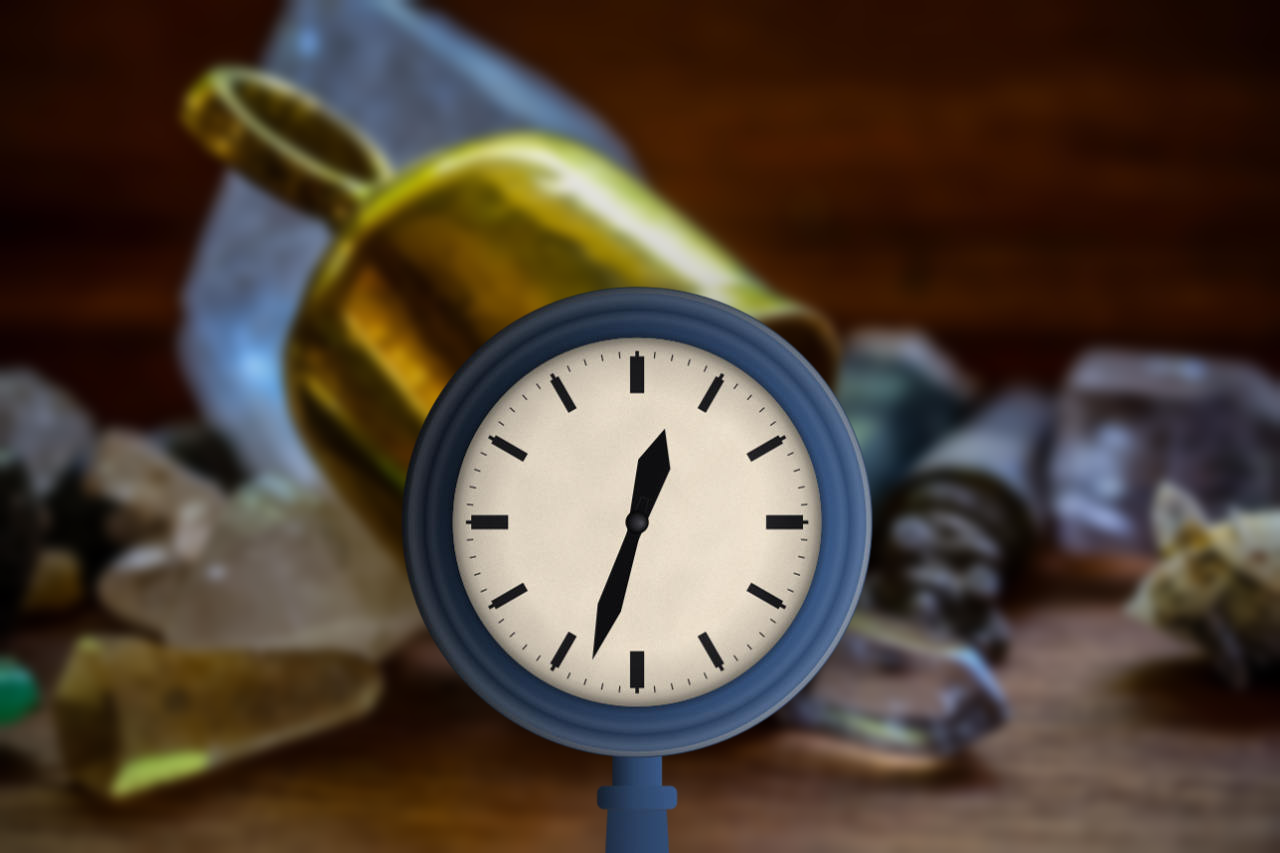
12.33
